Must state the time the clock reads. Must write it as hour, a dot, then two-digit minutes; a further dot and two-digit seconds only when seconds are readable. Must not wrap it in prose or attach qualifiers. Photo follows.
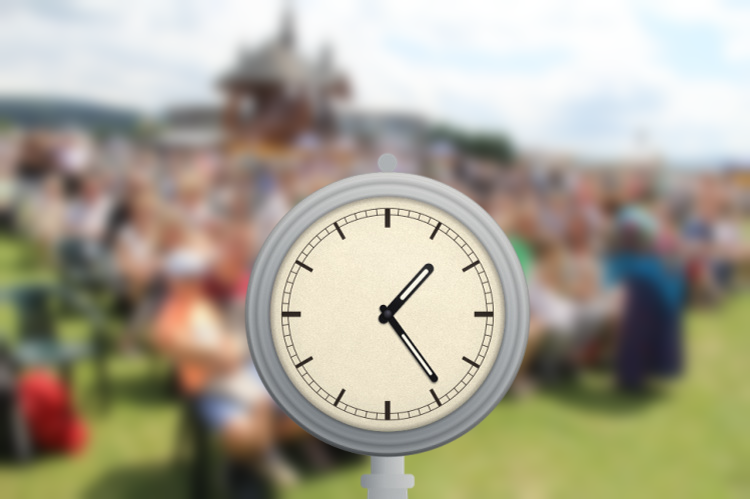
1.24
